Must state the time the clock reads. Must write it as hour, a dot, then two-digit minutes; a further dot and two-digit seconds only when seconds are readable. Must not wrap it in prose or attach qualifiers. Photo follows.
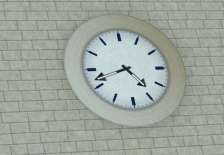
4.42
